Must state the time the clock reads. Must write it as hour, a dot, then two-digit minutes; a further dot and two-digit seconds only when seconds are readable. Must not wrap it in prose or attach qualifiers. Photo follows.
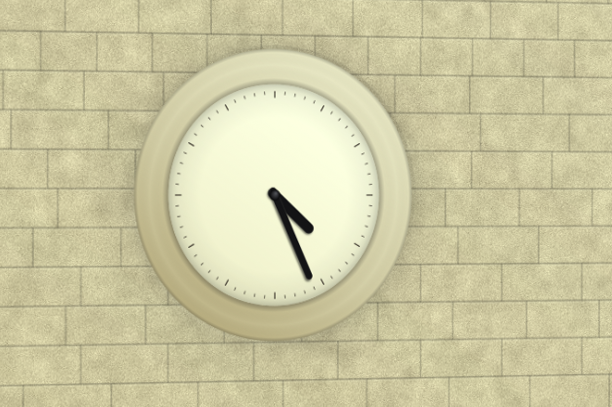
4.26
